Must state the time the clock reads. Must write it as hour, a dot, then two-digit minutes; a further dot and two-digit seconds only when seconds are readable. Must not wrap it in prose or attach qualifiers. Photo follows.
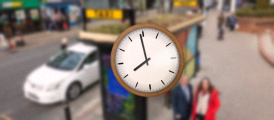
7.59
